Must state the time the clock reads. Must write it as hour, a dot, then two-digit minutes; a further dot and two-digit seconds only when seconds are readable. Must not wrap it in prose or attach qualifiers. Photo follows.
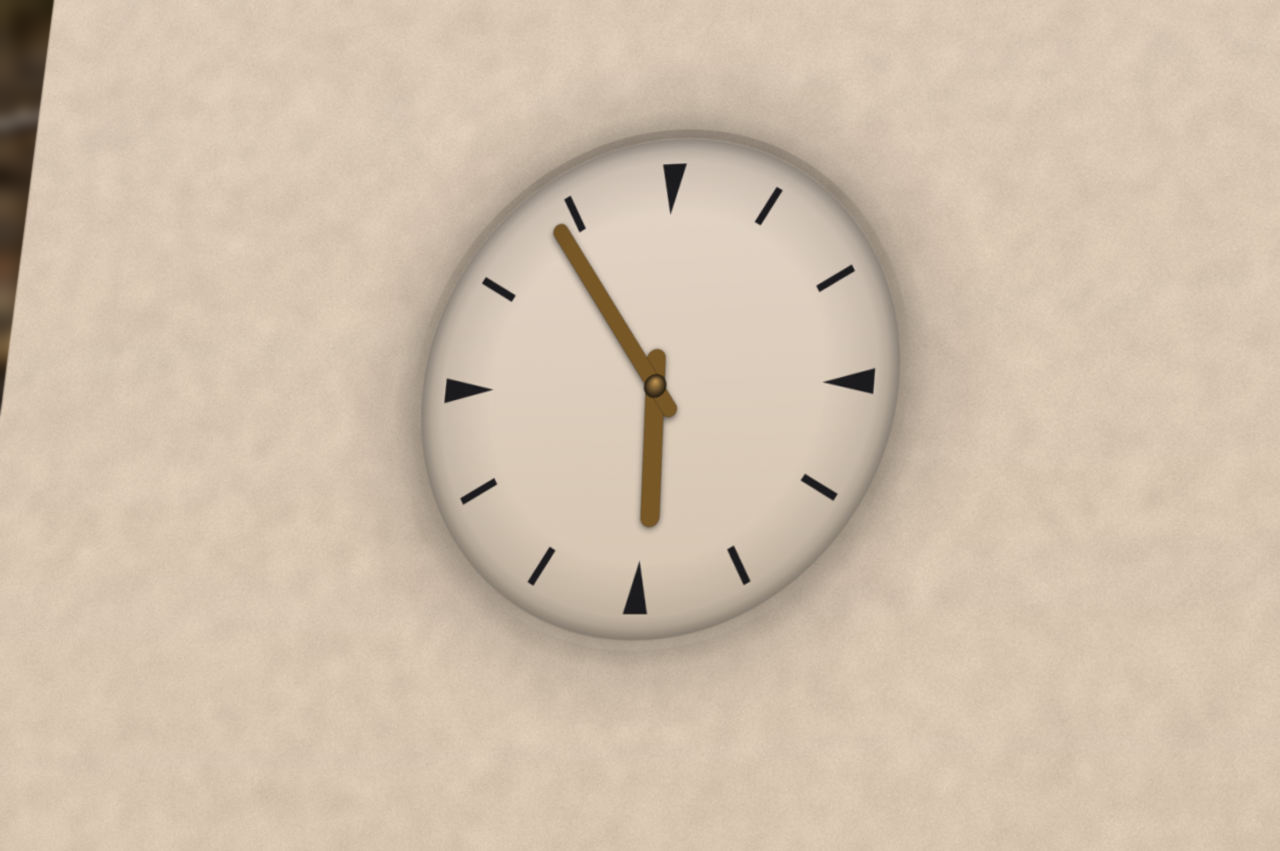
5.54
